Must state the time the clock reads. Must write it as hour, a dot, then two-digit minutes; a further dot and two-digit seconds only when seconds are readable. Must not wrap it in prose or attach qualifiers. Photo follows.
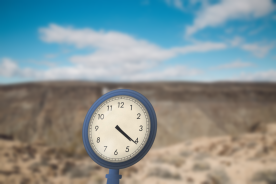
4.21
